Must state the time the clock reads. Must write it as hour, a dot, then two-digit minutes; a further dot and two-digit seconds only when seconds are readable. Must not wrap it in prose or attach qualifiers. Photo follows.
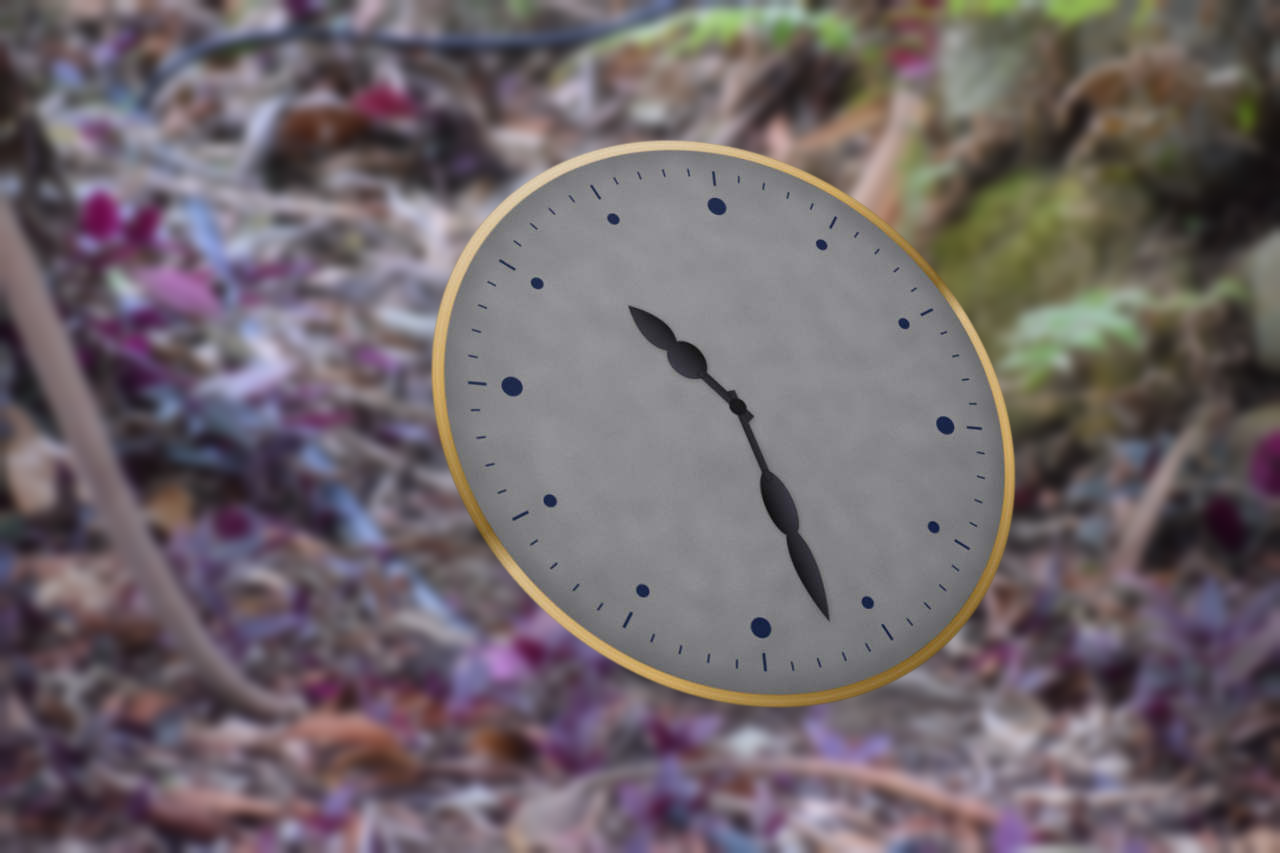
10.27
